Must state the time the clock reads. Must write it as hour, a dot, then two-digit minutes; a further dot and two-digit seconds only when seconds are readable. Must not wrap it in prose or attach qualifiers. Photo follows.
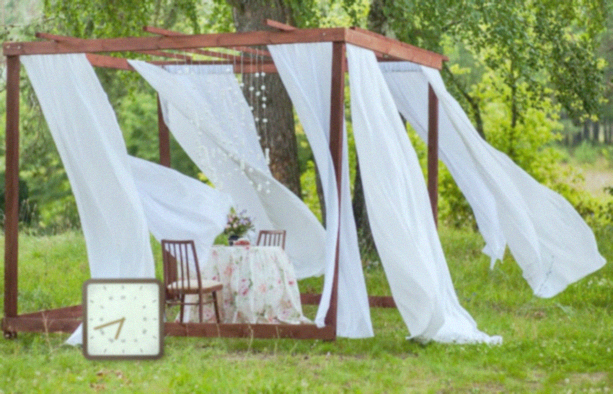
6.42
